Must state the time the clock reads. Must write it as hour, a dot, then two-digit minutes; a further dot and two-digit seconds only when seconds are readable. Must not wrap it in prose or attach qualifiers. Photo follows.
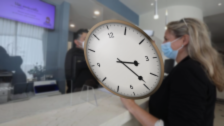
3.24
